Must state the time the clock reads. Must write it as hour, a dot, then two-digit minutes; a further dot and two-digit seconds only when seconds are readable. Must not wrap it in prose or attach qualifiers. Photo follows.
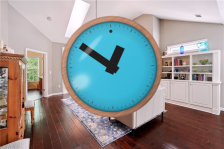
12.51
